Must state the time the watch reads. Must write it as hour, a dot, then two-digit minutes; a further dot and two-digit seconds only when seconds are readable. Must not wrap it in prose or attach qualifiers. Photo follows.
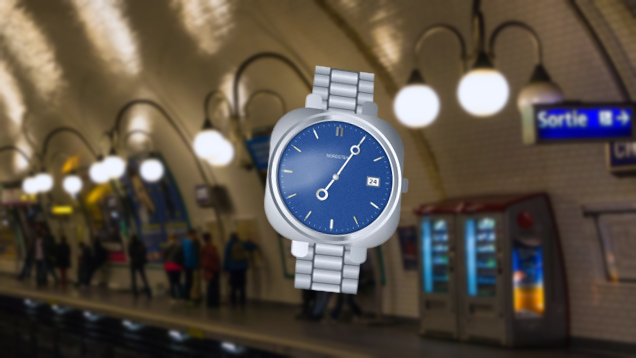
7.05
